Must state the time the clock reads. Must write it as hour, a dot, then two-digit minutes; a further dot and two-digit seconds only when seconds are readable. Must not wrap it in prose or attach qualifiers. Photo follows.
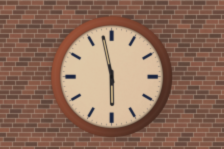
5.58
